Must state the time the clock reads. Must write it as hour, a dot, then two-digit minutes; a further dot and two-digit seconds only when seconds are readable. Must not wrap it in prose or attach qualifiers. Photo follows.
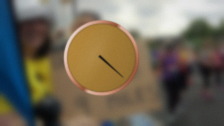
4.22
